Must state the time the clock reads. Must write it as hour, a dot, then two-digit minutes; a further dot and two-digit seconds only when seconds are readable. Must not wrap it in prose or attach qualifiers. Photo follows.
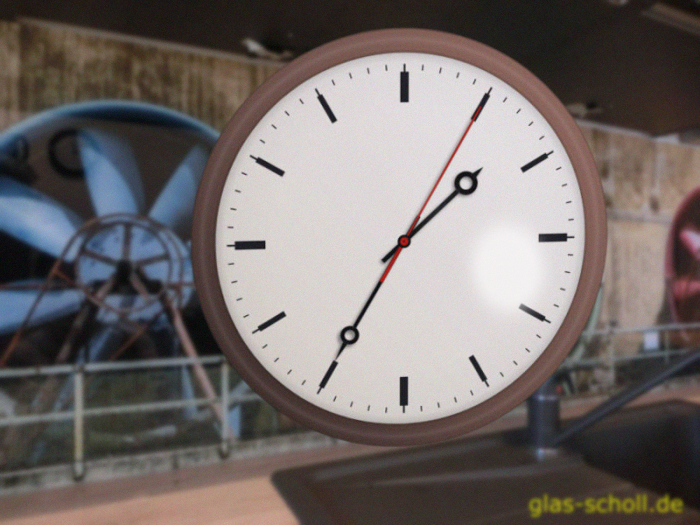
1.35.05
